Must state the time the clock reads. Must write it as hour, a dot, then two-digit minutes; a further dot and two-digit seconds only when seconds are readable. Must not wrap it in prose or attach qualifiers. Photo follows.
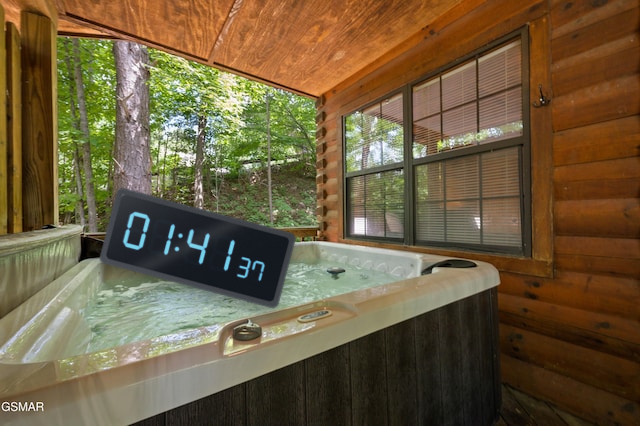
1.41.37
